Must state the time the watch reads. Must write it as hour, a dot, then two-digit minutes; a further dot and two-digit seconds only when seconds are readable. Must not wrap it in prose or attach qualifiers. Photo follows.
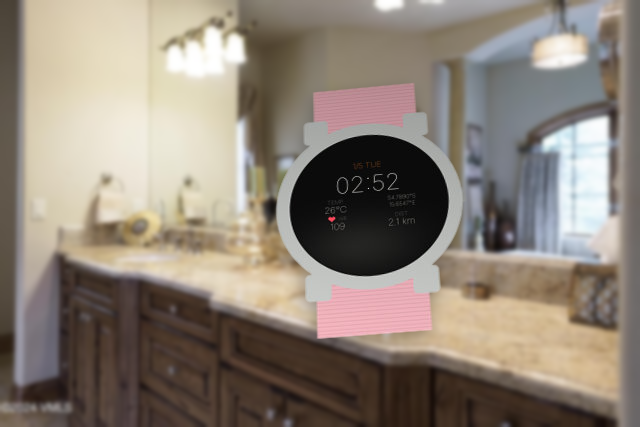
2.52
